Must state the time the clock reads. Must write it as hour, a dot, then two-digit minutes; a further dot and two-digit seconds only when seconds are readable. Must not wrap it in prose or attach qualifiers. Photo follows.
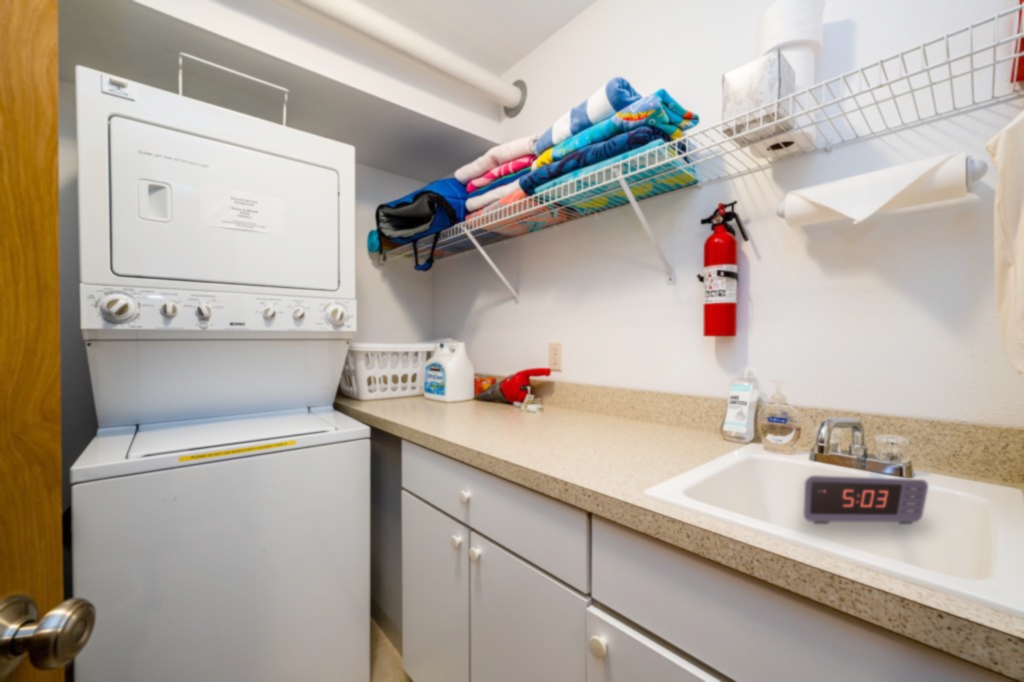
5.03
